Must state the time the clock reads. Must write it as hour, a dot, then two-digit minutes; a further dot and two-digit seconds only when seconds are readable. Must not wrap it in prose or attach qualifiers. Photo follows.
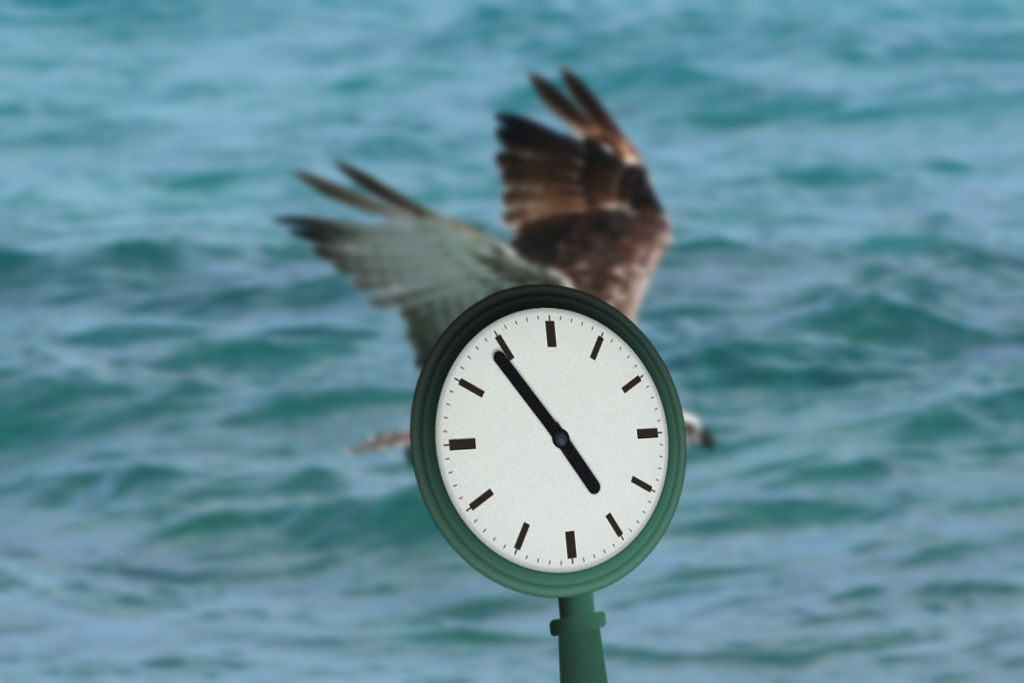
4.54
